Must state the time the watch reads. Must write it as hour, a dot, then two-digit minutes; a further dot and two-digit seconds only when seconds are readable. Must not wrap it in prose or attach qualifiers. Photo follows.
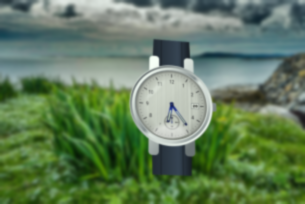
6.24
